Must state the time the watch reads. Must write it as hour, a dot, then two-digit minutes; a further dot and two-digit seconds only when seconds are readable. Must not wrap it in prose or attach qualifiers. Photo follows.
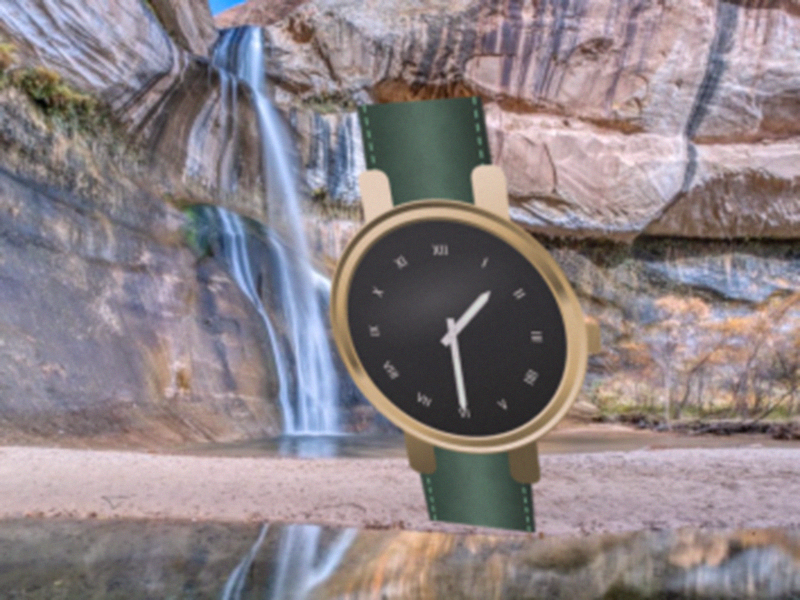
1.30
